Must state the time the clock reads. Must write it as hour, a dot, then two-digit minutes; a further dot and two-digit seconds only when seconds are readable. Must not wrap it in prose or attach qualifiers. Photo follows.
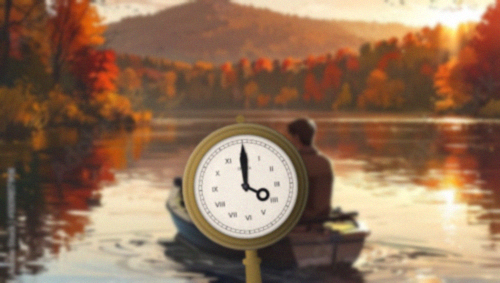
4.00
